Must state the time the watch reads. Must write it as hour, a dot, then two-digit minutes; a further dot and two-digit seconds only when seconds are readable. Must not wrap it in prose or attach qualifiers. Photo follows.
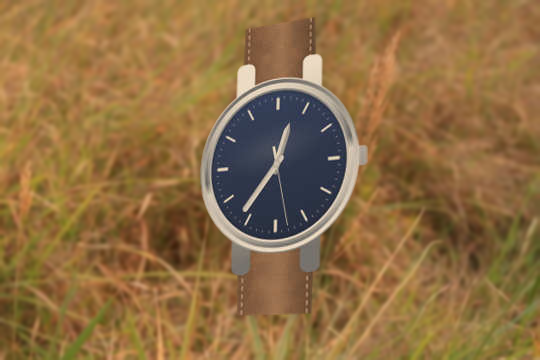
12.36.28
